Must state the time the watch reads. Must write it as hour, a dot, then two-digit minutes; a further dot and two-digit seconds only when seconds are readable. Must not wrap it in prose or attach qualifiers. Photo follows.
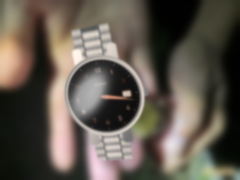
3.17
